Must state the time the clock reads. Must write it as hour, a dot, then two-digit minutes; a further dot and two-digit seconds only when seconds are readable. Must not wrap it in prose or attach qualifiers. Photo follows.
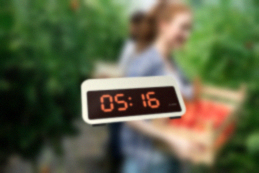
5.16
